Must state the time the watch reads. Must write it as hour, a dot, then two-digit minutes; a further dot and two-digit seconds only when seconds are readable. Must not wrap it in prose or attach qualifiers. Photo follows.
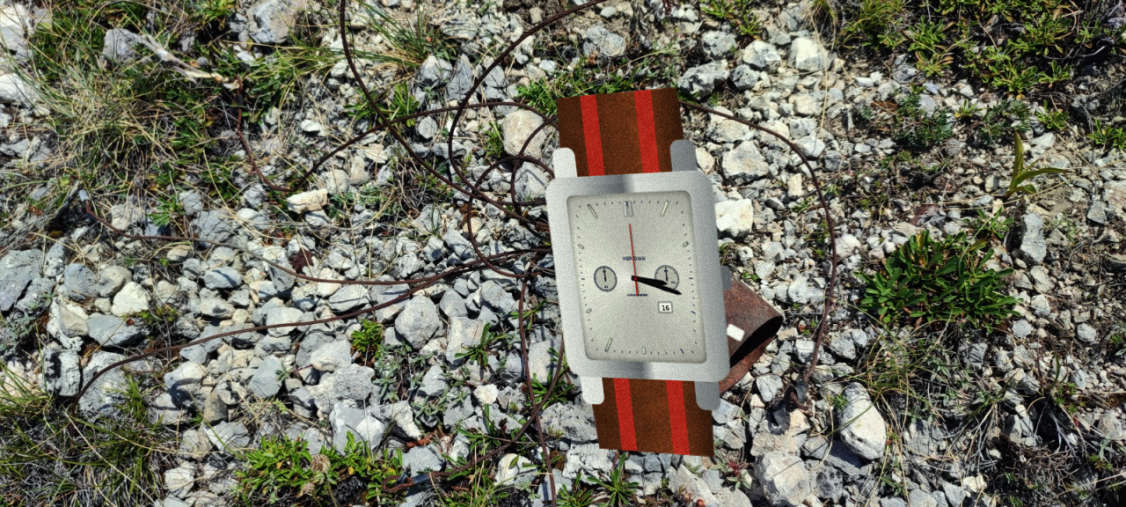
3.18
